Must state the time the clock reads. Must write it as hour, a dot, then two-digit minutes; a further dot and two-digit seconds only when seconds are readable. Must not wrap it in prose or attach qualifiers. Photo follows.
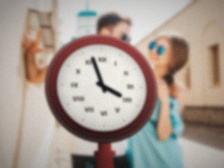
3.57
